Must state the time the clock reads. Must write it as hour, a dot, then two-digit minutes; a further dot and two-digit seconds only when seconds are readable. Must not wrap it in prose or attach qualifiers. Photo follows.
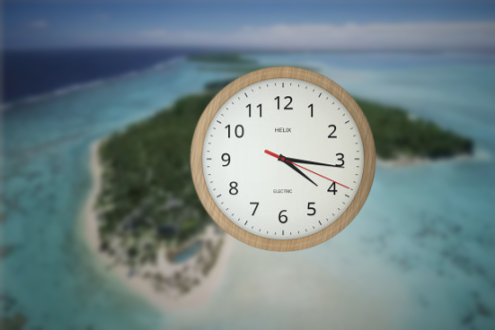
4.16.19
